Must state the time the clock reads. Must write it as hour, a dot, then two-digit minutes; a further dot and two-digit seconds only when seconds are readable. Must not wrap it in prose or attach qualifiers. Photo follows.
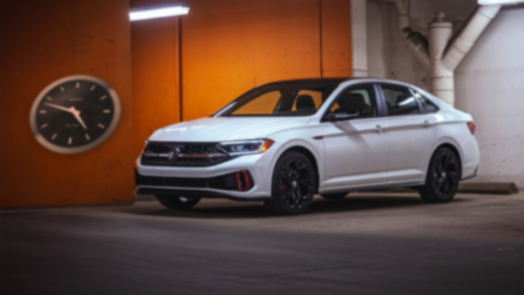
4.48
